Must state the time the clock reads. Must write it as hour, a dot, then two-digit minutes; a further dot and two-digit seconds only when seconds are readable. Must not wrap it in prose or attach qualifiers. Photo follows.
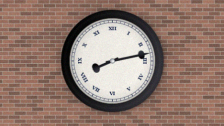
8.13
